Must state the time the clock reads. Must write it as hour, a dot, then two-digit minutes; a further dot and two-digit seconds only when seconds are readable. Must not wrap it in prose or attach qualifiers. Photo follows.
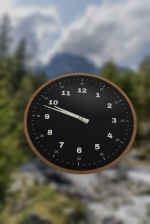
9.48
